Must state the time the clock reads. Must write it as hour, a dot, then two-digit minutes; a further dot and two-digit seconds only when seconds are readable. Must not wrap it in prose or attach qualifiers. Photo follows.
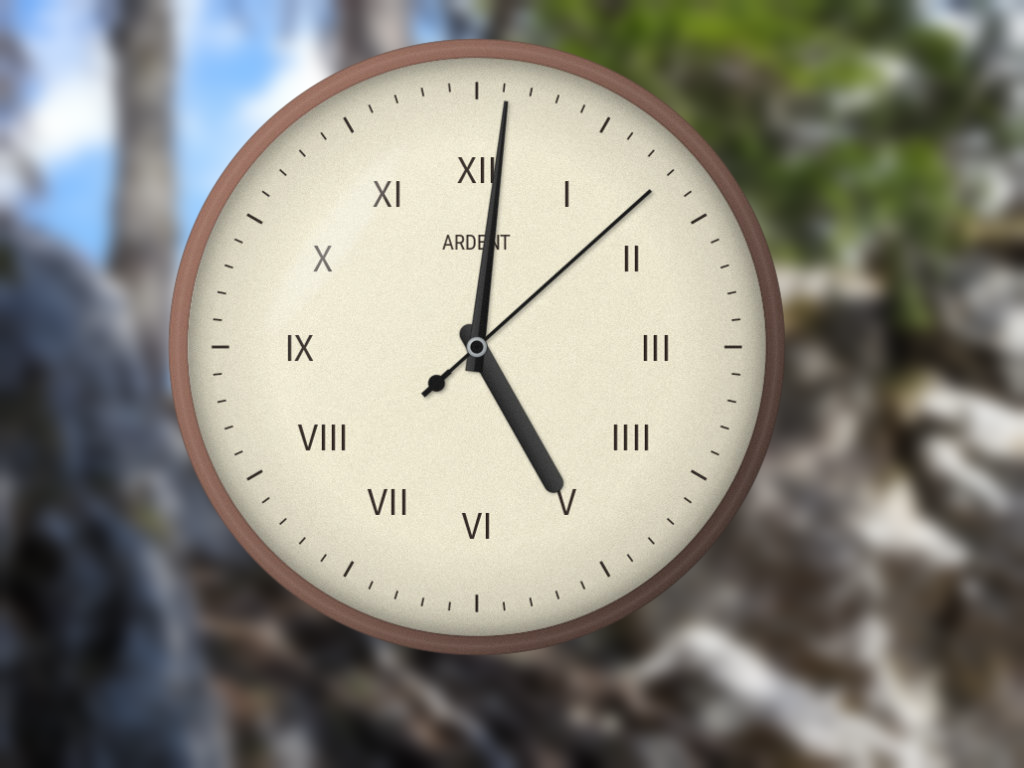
5.01.08
